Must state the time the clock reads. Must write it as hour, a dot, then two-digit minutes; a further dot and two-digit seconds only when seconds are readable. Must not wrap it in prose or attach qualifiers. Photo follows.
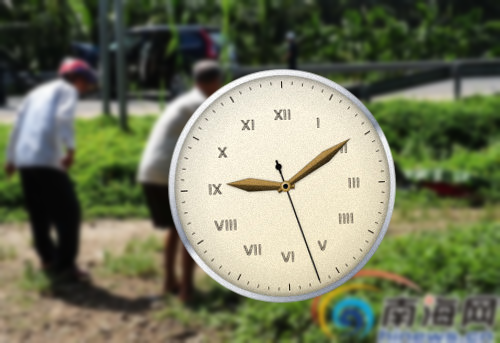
9.09.27
